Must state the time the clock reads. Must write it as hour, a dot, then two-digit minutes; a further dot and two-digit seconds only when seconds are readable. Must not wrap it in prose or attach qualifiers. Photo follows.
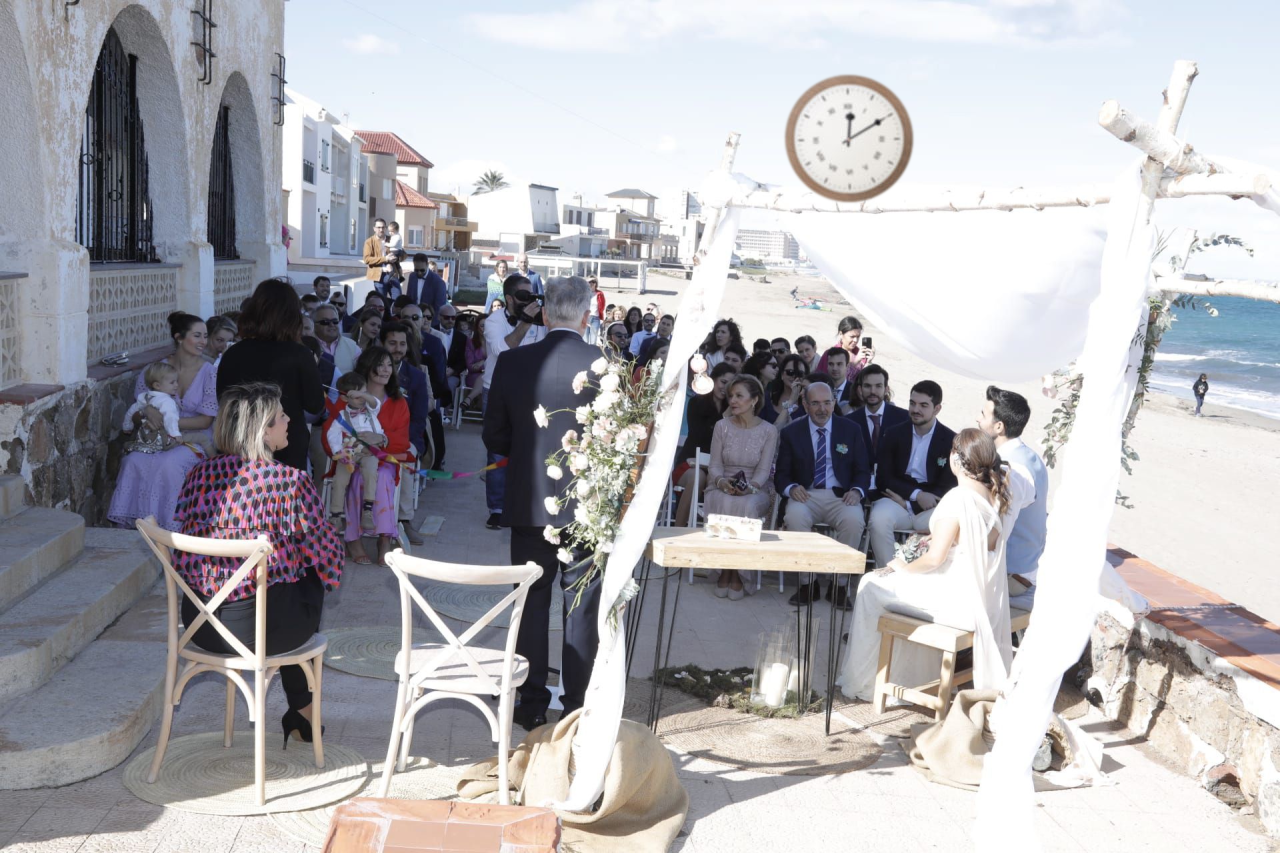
12.10
